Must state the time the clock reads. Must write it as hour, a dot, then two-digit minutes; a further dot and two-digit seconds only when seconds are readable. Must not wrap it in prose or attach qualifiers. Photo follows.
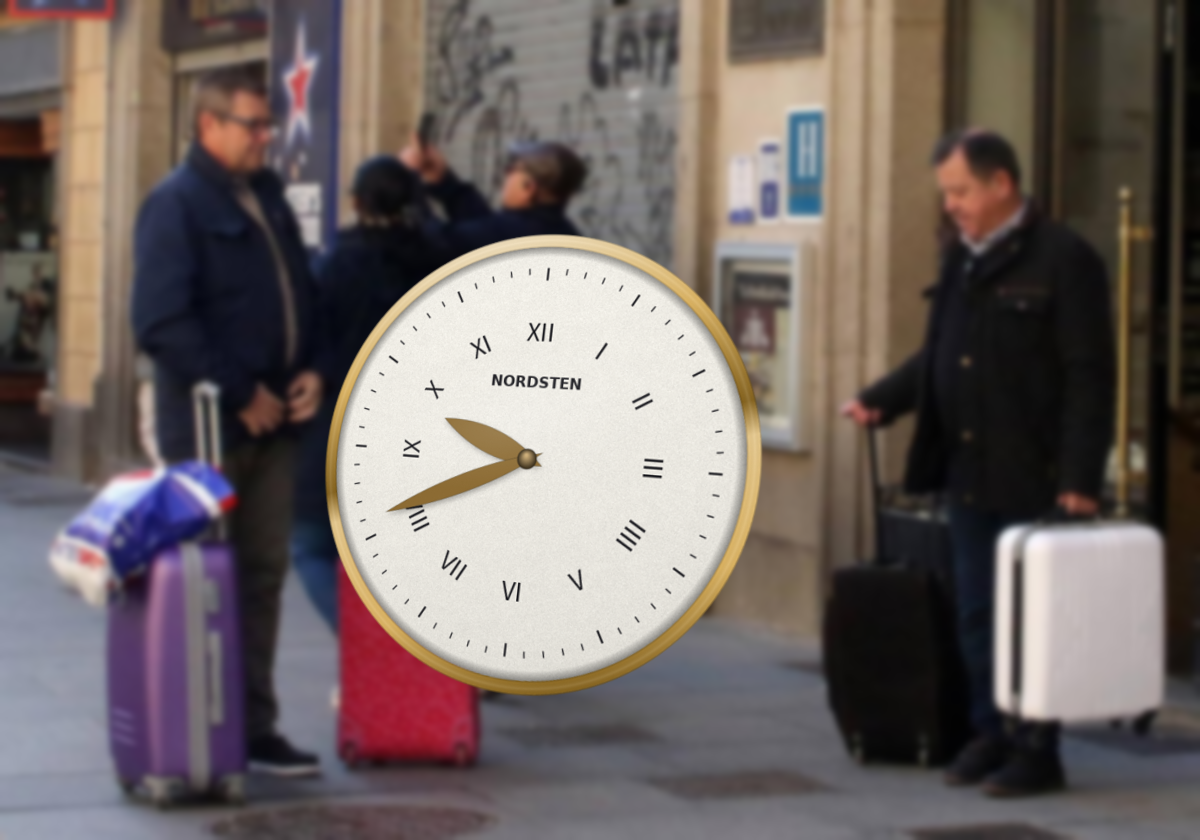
9.41
